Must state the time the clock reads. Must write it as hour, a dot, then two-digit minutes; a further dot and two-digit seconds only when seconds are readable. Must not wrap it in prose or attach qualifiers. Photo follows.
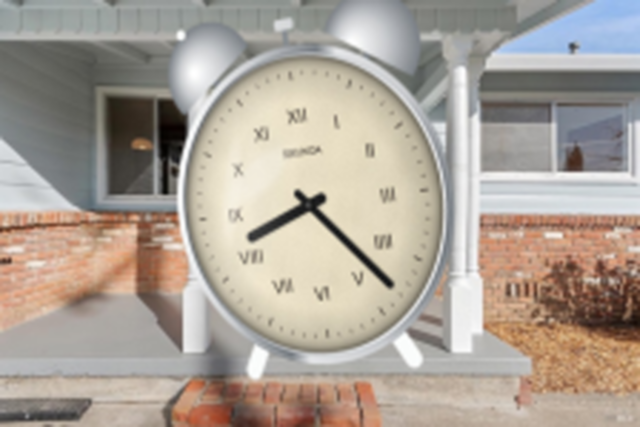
8.23
